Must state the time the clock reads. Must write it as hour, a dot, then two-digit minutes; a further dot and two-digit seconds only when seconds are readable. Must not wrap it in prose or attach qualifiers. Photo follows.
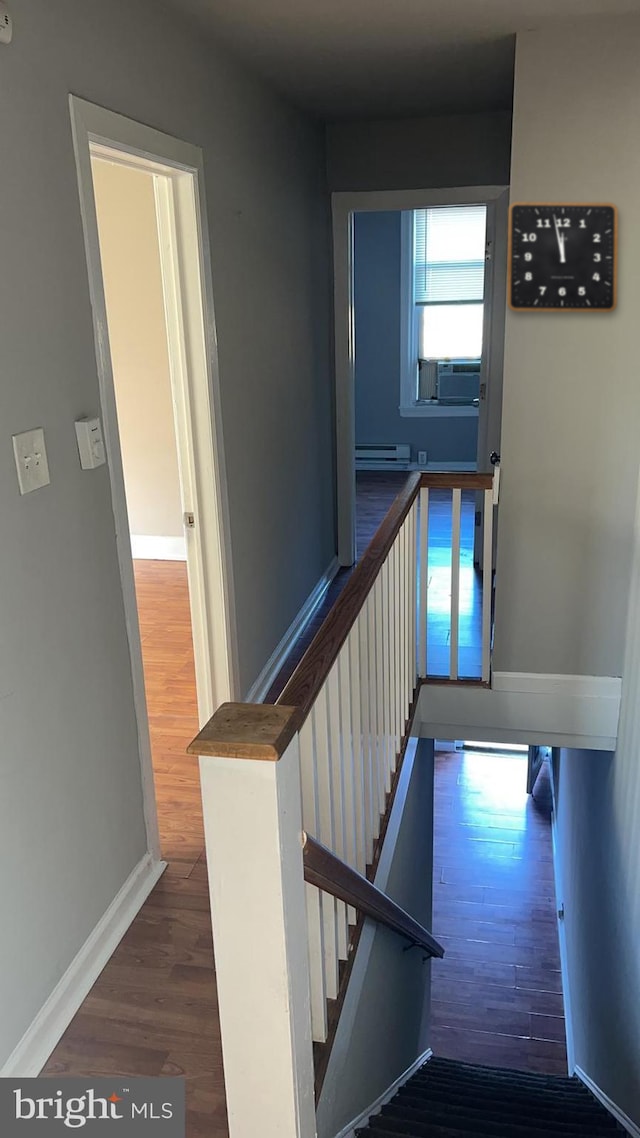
11.58
